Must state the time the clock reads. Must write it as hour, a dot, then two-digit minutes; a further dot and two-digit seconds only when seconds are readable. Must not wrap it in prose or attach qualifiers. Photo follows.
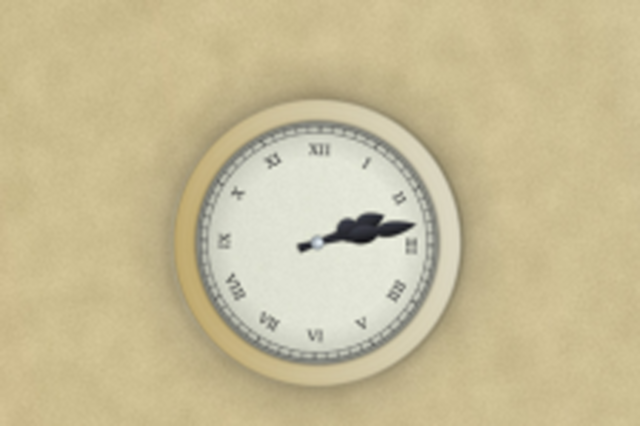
2.13
